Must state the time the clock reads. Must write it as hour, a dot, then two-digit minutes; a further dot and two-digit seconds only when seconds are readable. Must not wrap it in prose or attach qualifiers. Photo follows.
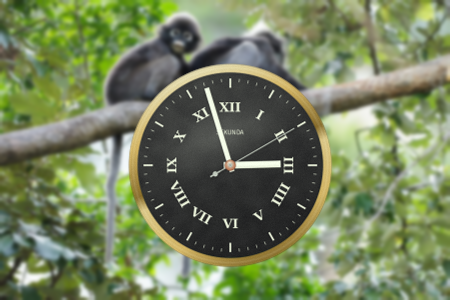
2.57.10
